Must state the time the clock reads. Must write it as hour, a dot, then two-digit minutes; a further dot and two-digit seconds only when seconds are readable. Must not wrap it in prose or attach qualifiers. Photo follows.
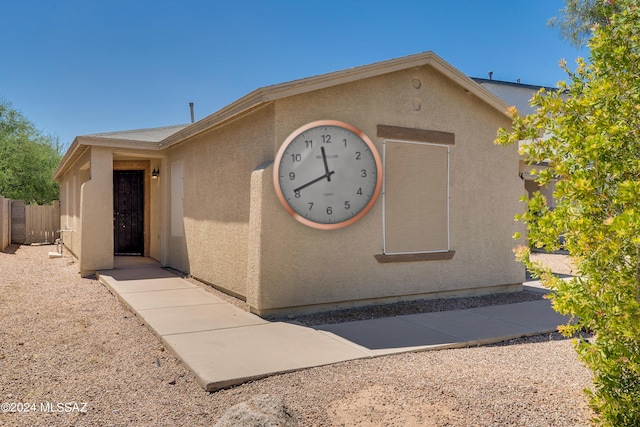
11.41
